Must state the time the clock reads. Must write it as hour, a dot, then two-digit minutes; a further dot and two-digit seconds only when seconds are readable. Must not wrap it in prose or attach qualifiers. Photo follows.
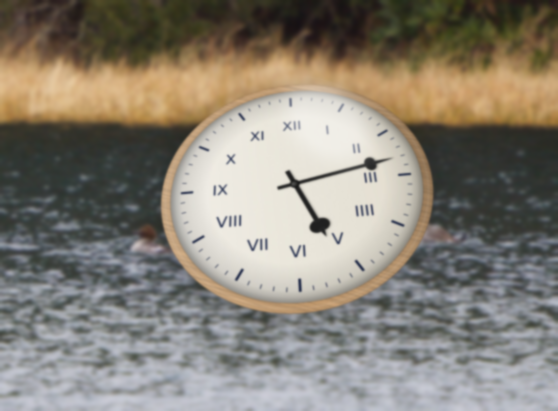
5.13
